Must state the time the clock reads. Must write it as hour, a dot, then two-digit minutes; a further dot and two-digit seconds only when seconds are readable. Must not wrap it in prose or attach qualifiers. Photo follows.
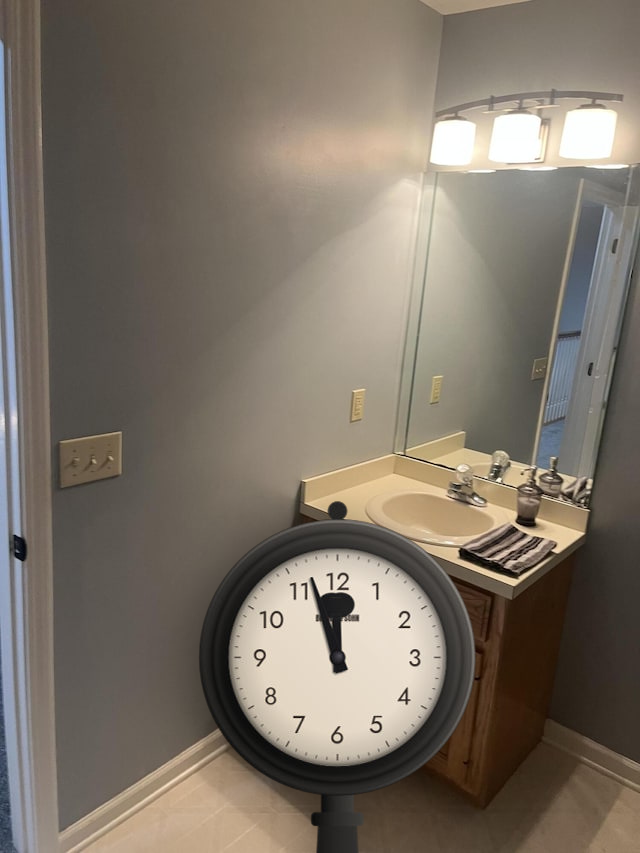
11.57
